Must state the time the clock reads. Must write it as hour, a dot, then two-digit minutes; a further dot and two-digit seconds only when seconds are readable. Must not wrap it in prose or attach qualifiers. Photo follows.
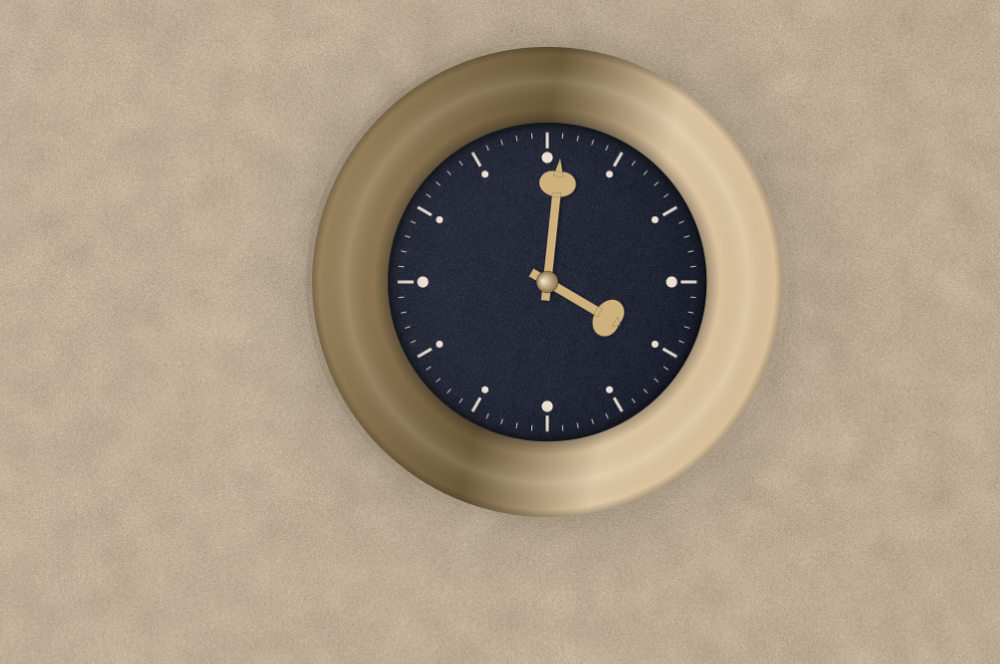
4.01
